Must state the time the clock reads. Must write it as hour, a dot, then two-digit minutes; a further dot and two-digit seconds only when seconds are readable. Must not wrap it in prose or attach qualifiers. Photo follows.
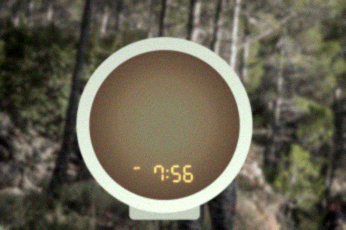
7.56
